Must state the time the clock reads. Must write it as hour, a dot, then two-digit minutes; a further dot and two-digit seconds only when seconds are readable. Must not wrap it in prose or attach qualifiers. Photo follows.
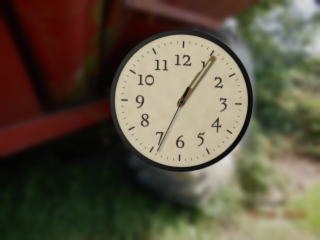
1.05.34
